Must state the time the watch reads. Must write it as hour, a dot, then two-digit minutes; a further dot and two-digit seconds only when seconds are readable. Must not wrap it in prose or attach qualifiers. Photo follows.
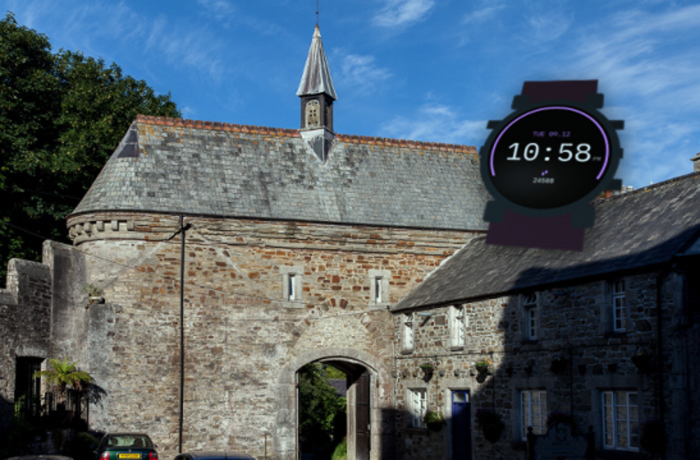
10.58
